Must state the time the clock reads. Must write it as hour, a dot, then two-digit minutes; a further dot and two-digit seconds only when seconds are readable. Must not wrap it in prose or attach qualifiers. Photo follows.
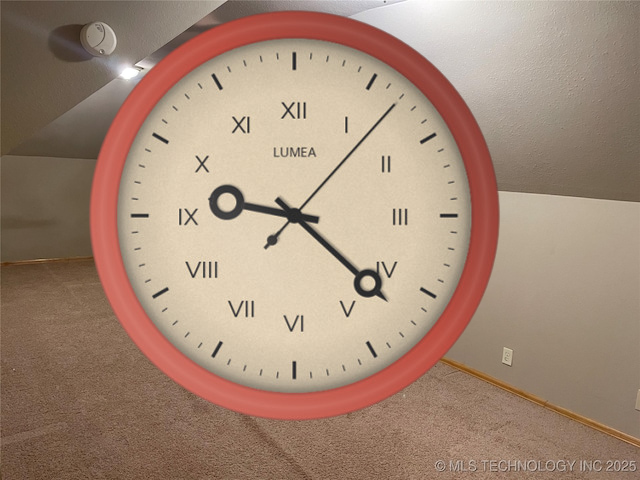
9.22.07
